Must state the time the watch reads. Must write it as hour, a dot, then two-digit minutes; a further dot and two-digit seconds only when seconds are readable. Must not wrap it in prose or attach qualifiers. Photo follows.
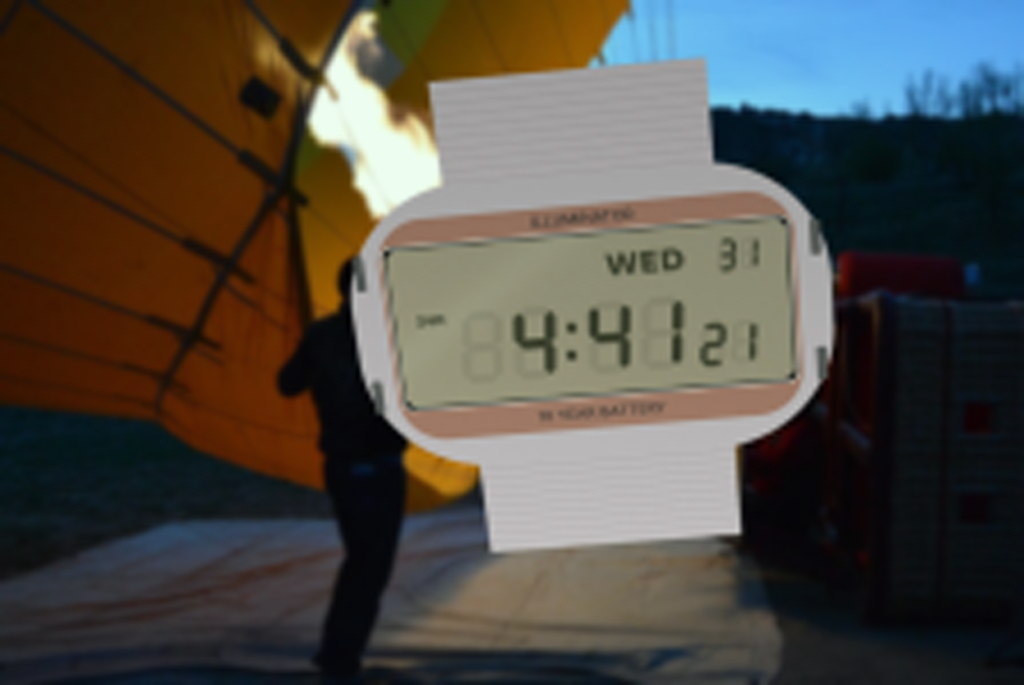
4.41.21
